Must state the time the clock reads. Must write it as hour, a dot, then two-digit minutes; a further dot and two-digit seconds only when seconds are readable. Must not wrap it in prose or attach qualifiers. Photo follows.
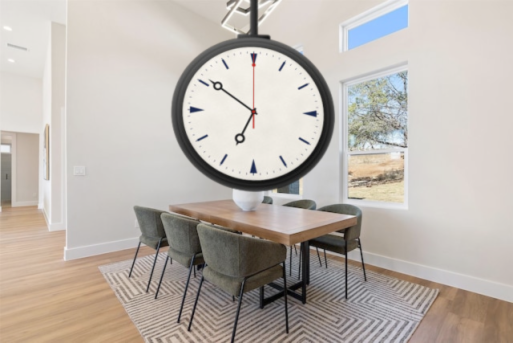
6.51.00
